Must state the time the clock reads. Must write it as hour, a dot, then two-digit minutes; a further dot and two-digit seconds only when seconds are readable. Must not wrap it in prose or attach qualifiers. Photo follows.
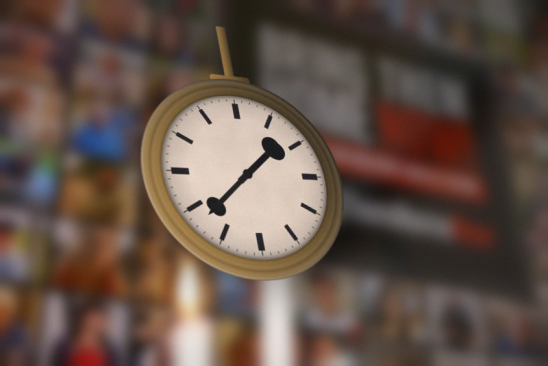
1.38
